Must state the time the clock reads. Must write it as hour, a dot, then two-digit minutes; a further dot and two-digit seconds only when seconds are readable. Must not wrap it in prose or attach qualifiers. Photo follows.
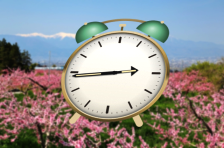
2.44
